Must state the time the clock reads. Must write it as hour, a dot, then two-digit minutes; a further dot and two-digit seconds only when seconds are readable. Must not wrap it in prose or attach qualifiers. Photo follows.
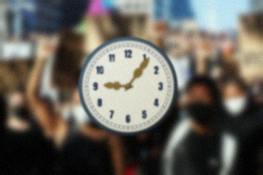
9.06
